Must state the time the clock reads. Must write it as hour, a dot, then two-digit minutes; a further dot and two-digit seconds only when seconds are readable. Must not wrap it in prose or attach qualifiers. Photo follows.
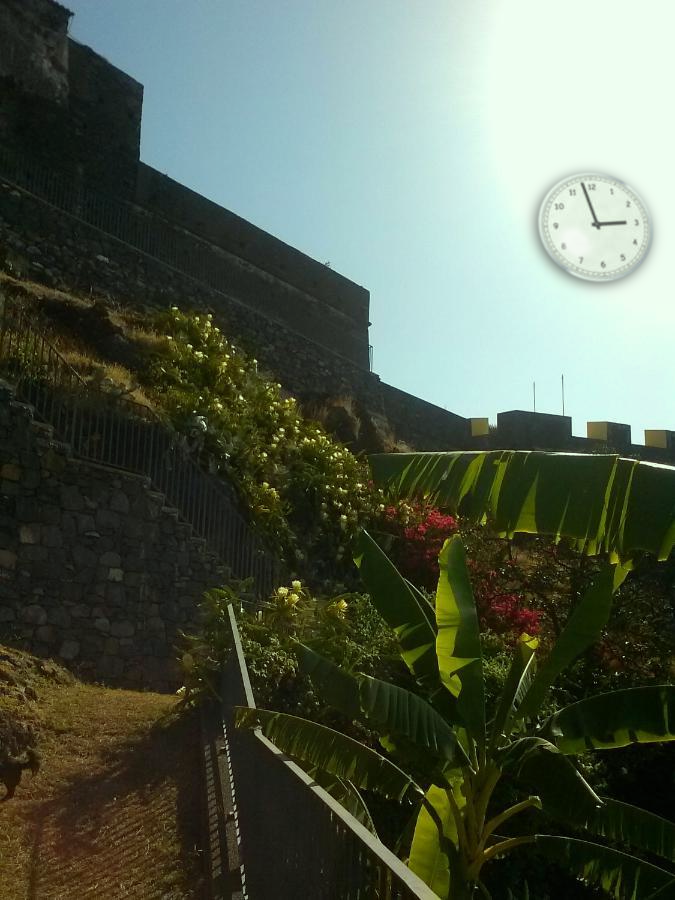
2.58
